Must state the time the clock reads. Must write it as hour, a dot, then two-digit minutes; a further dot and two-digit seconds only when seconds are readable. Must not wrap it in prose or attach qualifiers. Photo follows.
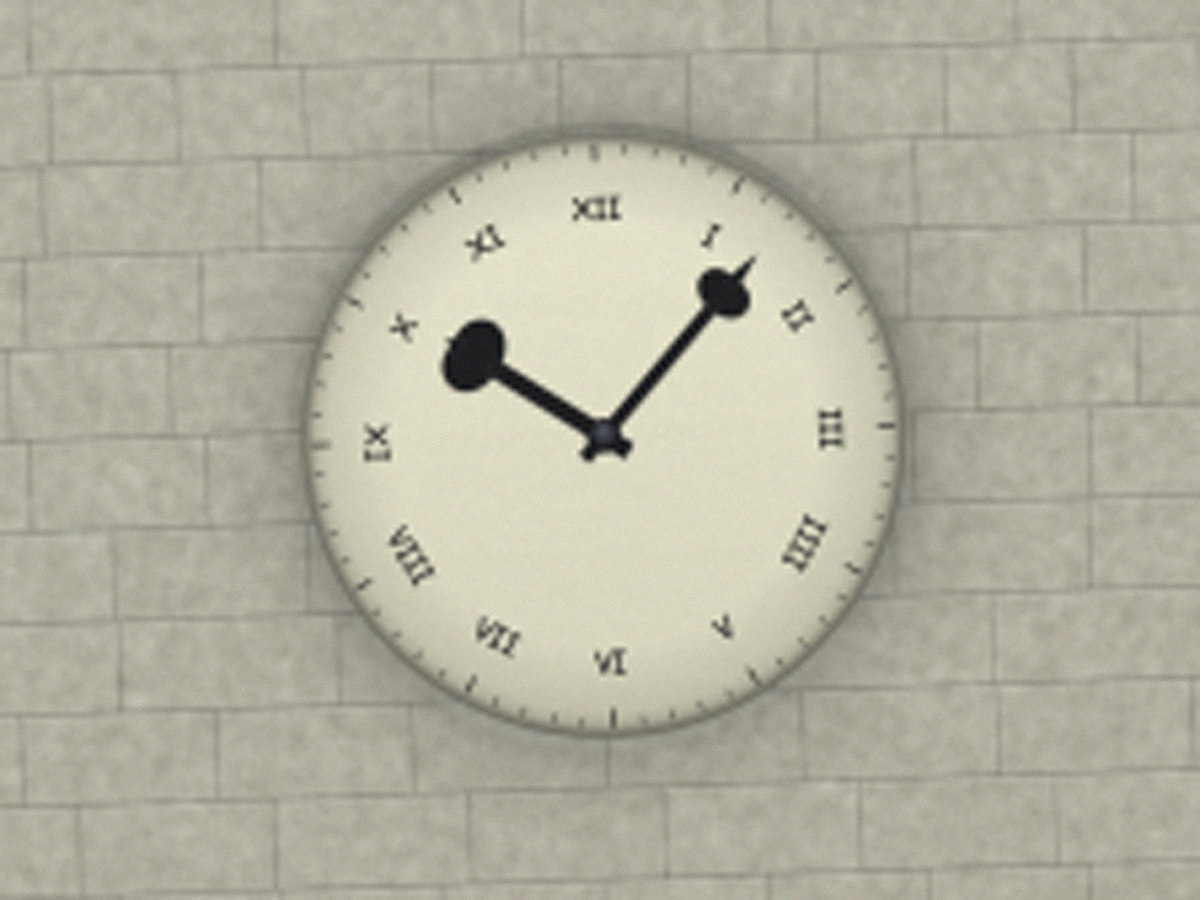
10.07
